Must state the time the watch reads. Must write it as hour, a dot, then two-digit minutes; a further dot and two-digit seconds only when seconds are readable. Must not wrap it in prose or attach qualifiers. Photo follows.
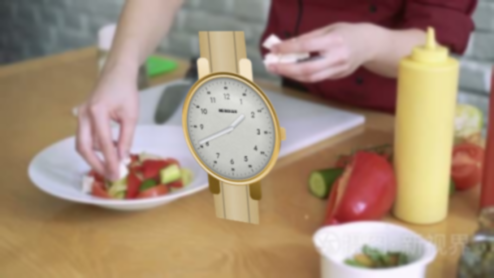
1.41
